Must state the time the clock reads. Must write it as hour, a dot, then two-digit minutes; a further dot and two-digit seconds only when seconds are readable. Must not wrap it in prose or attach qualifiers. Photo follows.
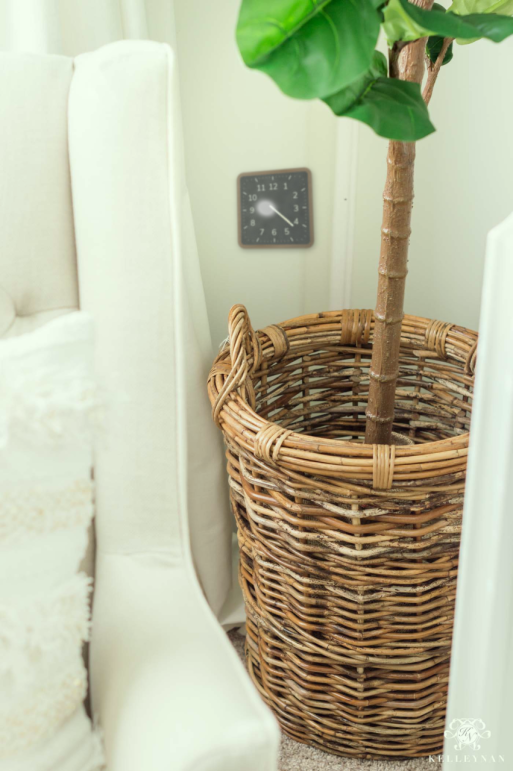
4.22
